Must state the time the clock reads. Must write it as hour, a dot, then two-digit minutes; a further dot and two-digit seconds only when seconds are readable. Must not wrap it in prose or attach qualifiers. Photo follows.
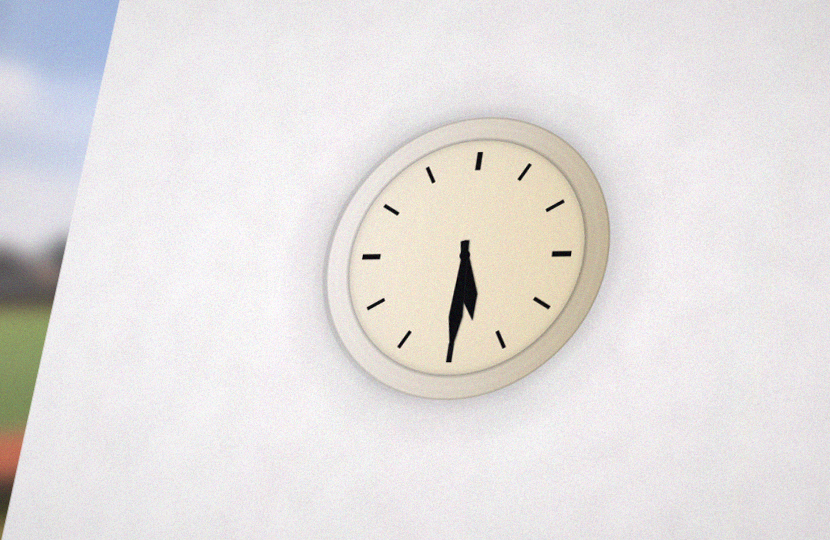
5.30
